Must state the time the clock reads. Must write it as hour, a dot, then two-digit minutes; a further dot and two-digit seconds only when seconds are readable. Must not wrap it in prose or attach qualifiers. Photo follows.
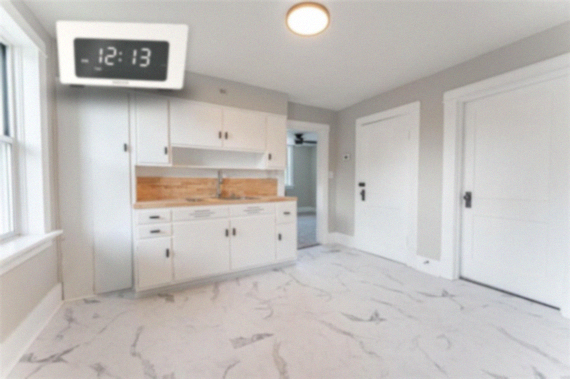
12.13
